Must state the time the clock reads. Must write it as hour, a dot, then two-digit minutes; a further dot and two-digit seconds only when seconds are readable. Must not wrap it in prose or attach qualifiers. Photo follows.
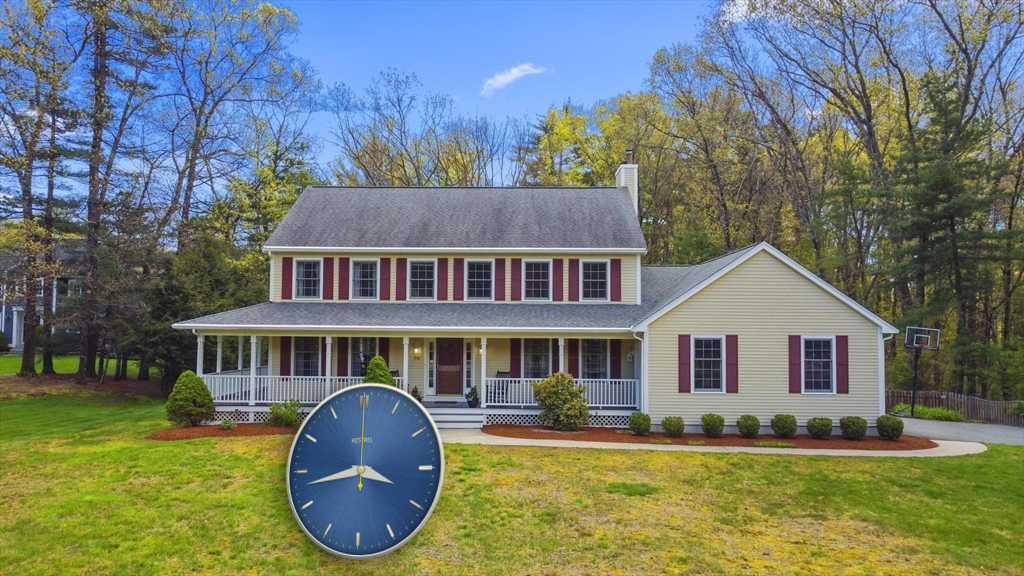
3.43.00
